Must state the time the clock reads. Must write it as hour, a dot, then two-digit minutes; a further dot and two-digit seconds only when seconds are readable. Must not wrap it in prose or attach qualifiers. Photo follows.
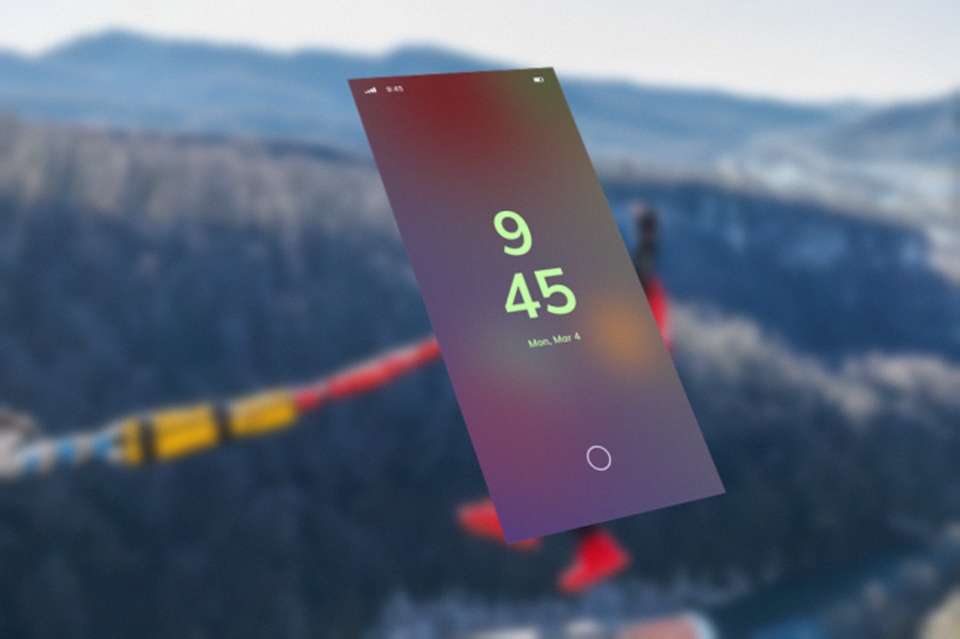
9.45
